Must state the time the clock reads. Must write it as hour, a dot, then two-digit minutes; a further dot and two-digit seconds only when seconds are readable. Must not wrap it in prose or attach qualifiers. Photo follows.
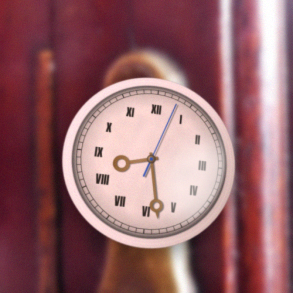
8.28.03
